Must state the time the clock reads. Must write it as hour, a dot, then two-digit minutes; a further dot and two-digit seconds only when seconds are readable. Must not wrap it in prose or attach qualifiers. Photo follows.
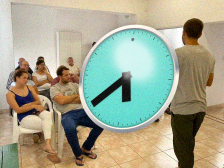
5.38
